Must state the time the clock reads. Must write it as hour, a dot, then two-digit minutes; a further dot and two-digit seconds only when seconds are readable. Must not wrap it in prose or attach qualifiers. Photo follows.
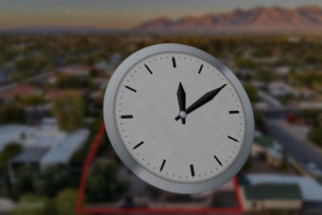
12.10
